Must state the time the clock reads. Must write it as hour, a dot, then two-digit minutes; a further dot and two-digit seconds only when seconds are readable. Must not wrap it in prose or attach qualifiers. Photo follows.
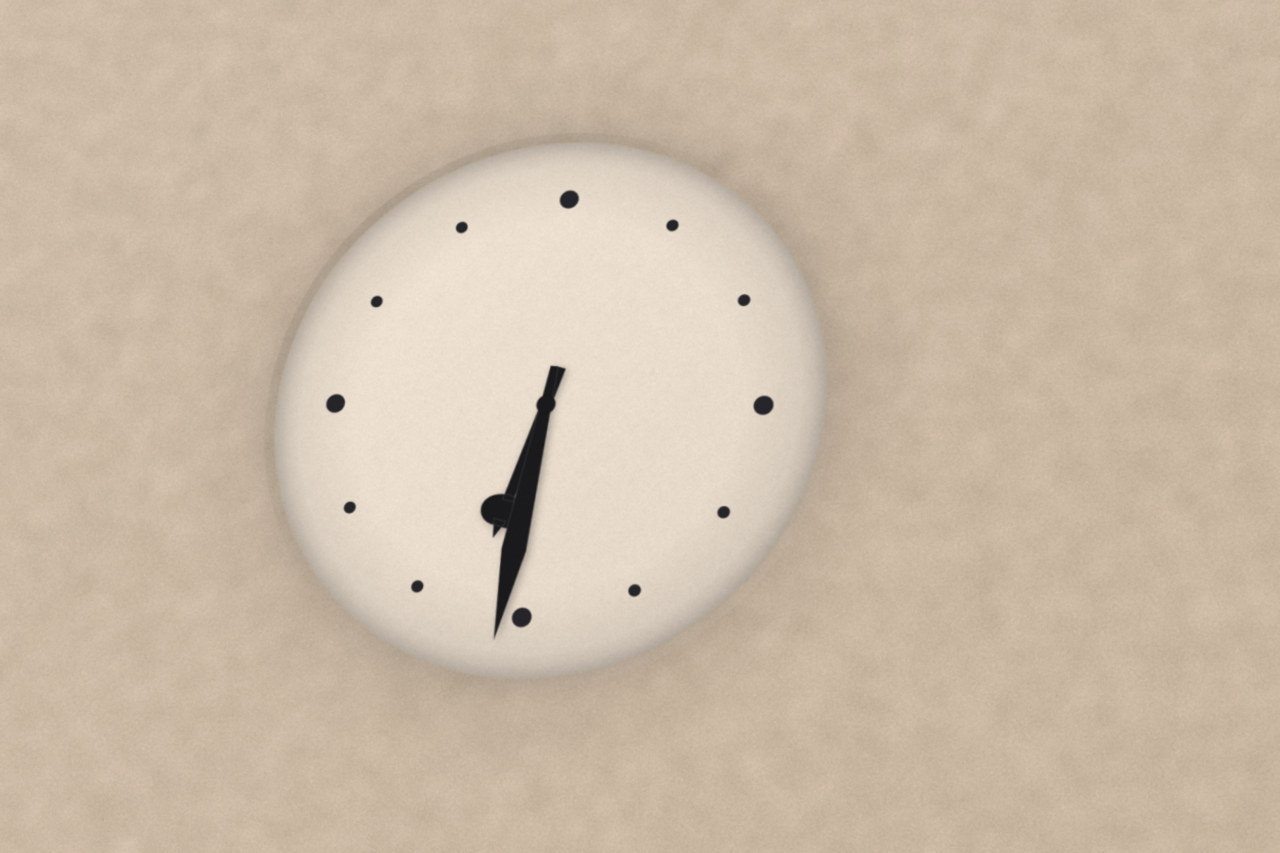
6.31
